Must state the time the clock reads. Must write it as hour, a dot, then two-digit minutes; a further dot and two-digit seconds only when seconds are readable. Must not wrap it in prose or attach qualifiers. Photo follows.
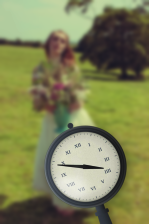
3.49
